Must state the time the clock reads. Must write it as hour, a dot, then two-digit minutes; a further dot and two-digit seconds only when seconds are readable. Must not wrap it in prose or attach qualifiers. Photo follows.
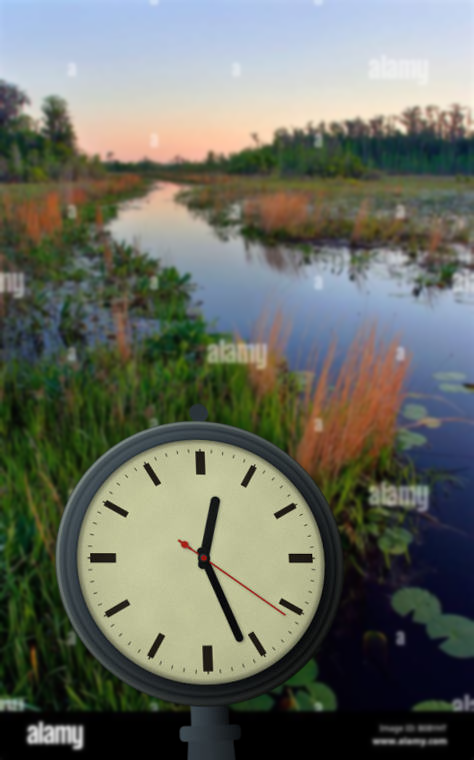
12.26.21
